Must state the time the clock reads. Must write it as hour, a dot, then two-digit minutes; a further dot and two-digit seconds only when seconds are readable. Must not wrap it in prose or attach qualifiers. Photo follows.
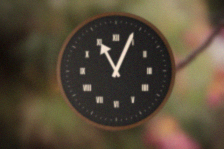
11.04
